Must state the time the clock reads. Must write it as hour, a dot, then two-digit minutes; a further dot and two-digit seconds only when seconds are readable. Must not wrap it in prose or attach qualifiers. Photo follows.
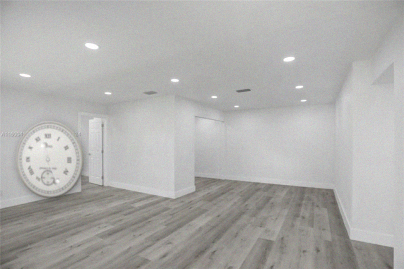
11.26
